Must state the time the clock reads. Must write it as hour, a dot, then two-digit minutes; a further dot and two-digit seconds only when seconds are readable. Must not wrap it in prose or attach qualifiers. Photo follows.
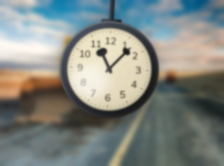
11.07
